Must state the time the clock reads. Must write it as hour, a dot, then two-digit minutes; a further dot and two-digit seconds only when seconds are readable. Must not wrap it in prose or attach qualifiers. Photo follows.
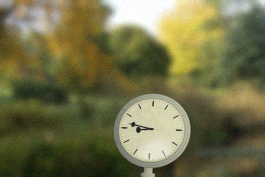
8.47
